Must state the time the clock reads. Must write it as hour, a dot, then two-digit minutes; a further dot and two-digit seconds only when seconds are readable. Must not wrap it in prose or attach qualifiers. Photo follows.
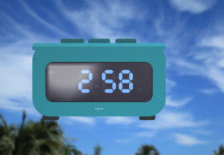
2.58
